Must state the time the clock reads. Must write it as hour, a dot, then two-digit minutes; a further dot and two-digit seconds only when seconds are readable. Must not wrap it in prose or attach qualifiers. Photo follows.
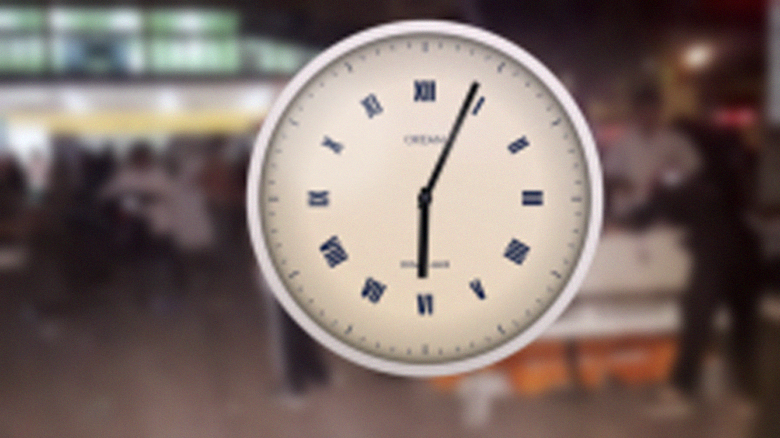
6.04
